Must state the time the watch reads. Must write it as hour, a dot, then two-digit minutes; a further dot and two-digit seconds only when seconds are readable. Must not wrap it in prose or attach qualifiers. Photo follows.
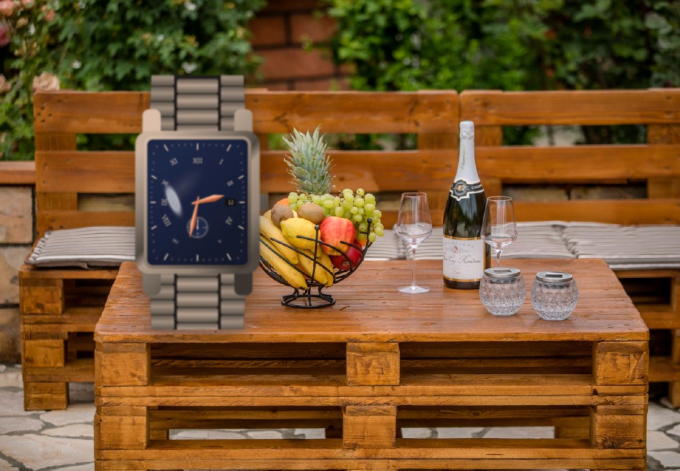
2.32
